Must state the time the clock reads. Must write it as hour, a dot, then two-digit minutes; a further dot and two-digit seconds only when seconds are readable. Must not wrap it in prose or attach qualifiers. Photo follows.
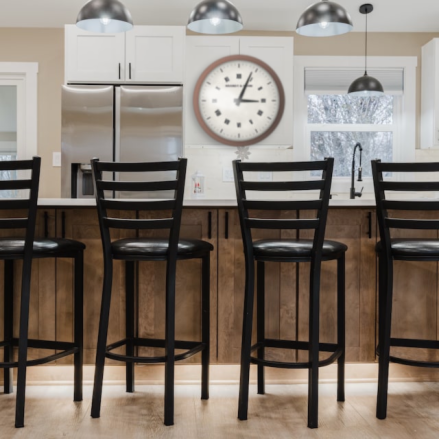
3.04
